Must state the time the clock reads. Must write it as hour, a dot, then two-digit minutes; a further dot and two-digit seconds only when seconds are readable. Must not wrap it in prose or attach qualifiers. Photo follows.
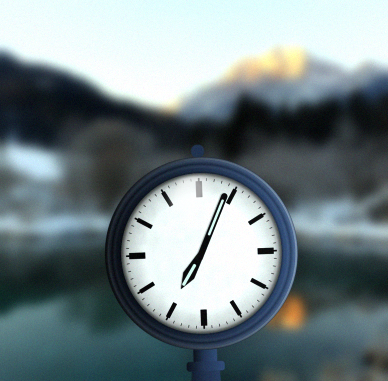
7.04
